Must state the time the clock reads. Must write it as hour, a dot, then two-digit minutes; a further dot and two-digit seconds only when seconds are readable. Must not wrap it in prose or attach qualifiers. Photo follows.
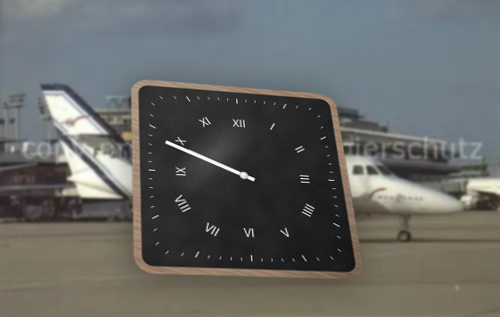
9.49
